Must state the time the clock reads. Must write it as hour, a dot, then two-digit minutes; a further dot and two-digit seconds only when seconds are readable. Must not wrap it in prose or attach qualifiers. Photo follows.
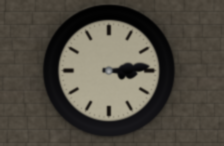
3.14
